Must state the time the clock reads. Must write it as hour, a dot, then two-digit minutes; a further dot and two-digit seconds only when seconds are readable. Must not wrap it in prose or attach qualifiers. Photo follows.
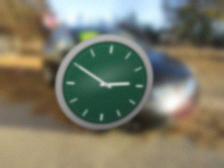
2.50
